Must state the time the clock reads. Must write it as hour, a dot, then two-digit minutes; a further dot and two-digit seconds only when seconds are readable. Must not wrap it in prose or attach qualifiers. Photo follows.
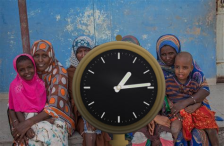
1.14
